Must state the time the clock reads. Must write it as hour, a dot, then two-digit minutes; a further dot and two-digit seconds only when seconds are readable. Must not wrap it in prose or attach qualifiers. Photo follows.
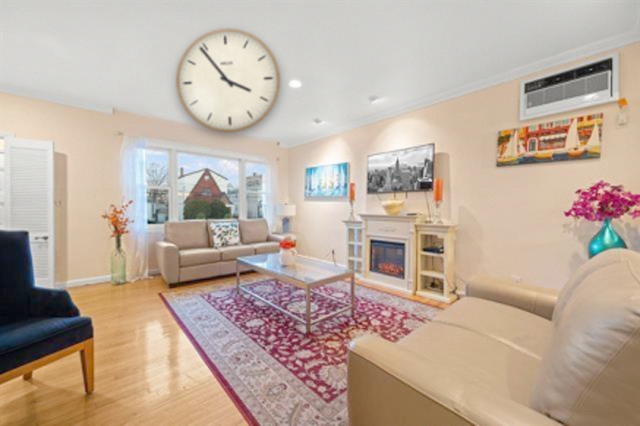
3.54
